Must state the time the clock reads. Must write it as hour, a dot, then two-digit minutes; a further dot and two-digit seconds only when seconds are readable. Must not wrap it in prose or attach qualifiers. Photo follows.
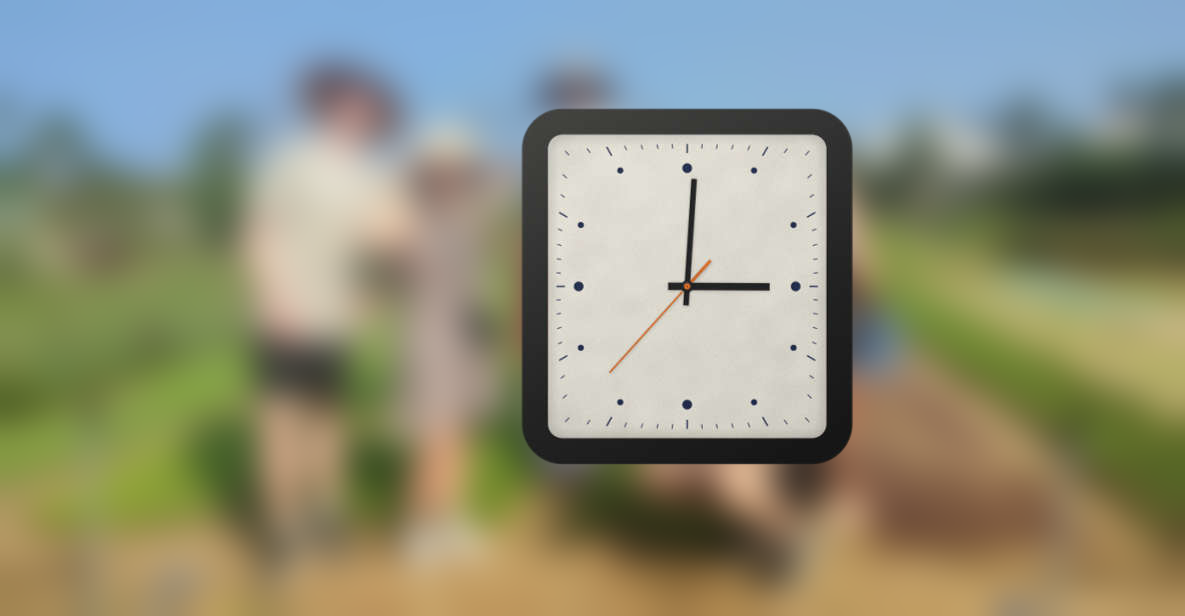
3.00.37
